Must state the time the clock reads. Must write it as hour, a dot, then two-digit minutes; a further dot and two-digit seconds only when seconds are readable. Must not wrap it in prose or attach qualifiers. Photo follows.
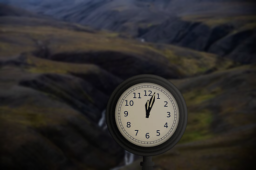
12.03
